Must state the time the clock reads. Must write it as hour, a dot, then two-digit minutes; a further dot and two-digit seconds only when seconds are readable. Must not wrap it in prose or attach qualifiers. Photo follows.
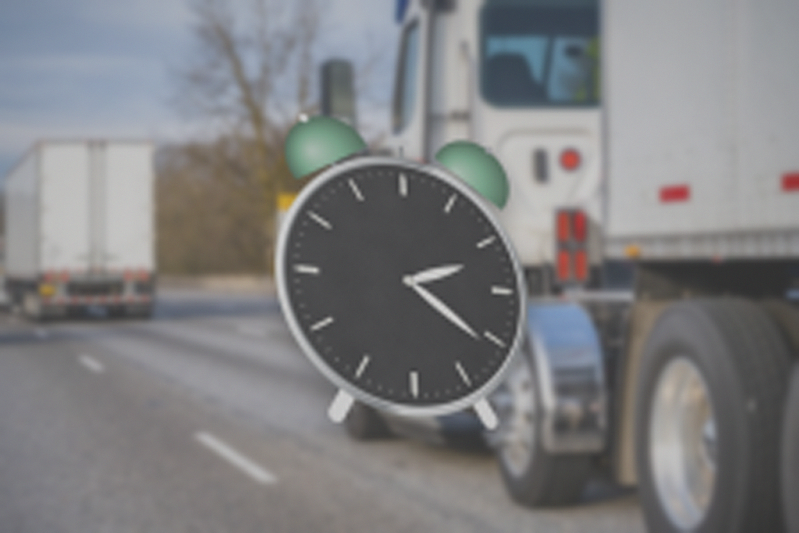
2.21
